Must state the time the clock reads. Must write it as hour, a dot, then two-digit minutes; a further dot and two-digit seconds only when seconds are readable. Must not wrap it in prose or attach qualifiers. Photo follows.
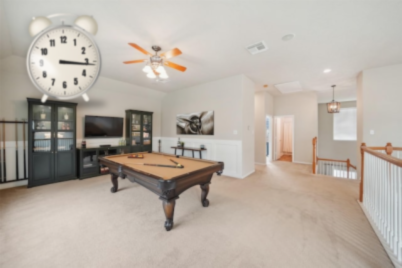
3.16
